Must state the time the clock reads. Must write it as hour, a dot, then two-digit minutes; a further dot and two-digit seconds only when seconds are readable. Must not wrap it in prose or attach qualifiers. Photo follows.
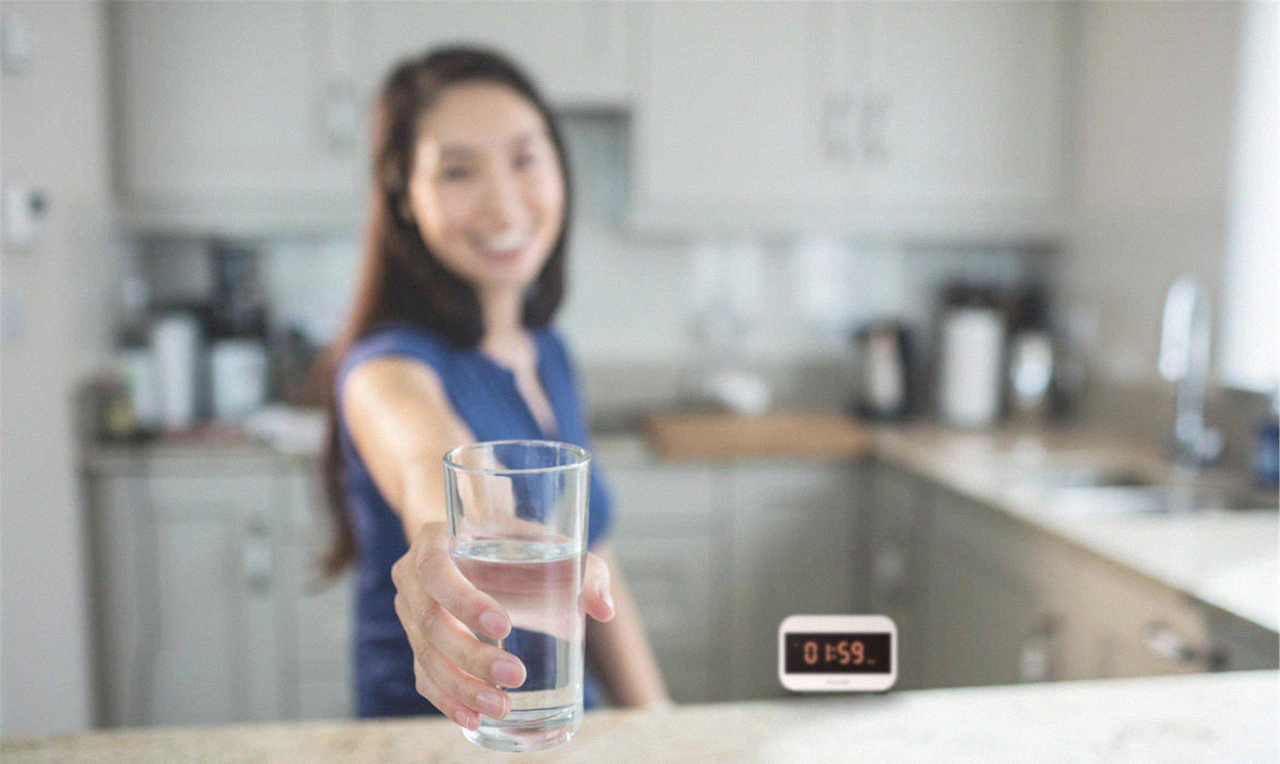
1.59
